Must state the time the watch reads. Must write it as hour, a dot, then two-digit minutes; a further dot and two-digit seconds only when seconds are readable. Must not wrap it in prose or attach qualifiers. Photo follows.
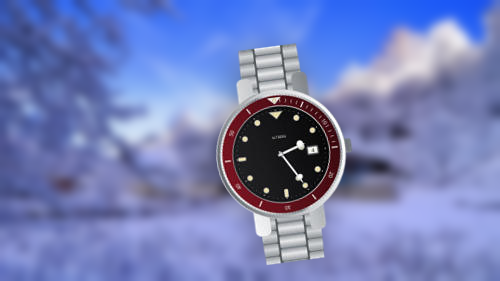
2.25
